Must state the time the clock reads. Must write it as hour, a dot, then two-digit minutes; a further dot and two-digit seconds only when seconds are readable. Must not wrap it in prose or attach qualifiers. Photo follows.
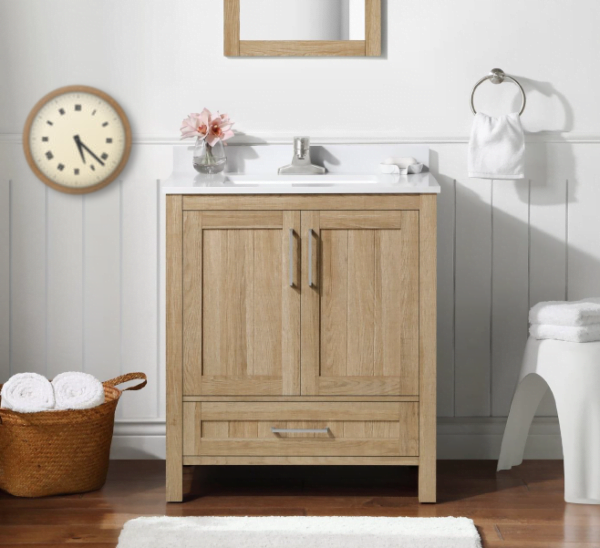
5.22
